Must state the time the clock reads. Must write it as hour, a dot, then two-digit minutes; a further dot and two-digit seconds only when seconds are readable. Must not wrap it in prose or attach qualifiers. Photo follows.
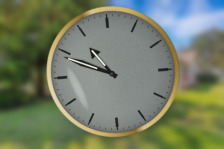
10.49
